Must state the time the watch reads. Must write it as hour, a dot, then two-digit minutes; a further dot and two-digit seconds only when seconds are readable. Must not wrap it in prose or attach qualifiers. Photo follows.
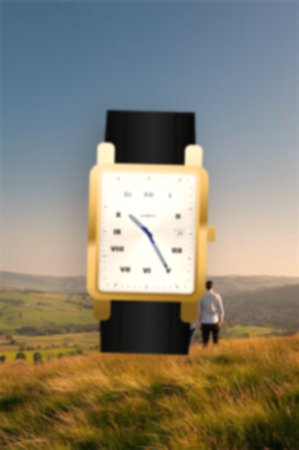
10.25
